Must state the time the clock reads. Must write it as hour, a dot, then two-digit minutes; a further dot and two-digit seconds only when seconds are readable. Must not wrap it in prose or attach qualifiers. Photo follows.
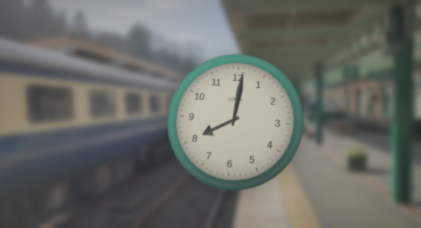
8.01
